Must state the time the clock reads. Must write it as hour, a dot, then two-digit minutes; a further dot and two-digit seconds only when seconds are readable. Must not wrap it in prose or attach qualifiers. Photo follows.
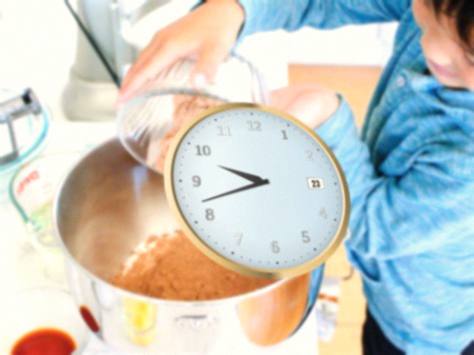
9.42
